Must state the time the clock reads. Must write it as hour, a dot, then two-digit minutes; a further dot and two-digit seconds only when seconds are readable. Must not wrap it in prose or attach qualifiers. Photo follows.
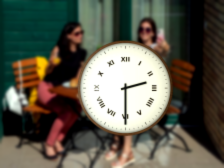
2.30
